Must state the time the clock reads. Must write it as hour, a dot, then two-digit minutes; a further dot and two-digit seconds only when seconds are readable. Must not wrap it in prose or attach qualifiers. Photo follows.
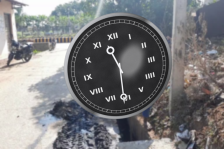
11.31
